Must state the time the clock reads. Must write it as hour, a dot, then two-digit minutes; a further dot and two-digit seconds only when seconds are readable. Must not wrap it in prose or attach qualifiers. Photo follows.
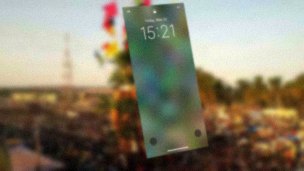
15.21
